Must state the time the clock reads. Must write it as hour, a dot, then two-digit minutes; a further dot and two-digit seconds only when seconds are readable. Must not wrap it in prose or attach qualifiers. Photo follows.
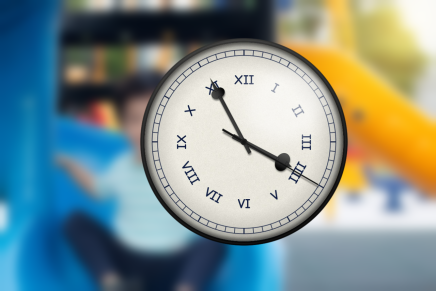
3.55.20
